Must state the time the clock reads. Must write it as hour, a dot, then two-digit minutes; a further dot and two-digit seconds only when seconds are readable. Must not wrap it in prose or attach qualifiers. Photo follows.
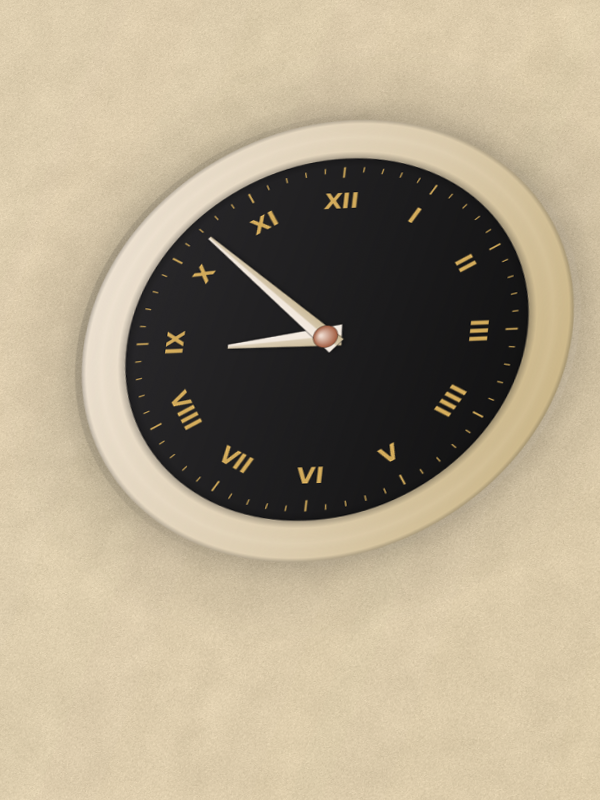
8.52
